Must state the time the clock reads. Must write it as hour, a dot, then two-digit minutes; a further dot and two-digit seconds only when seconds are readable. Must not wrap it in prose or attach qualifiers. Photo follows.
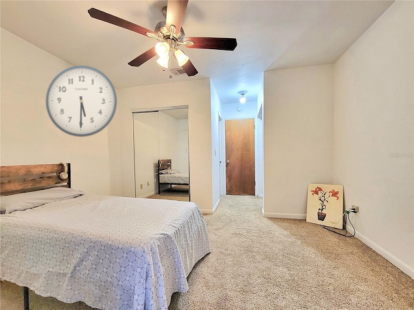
5.30
